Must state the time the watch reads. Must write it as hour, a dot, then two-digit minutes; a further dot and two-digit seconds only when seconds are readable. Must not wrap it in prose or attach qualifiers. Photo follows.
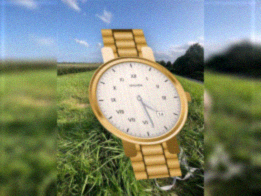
4.28
